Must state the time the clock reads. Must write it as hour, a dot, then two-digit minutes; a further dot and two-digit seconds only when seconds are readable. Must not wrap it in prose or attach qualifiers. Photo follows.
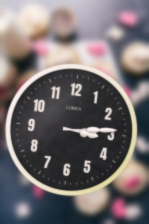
3.14
